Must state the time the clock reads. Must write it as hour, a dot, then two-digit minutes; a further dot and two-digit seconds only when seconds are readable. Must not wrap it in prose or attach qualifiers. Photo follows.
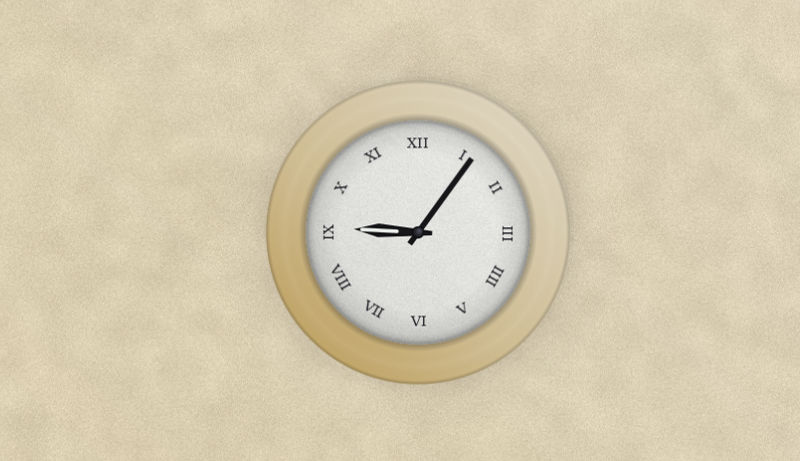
9.06
